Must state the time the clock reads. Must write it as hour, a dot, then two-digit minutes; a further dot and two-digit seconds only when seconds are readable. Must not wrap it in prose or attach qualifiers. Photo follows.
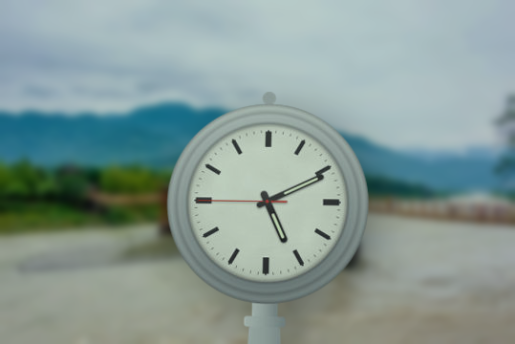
5.10.45
